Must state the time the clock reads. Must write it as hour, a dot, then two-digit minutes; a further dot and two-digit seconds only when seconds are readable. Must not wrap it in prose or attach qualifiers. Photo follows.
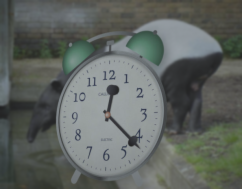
12.22
